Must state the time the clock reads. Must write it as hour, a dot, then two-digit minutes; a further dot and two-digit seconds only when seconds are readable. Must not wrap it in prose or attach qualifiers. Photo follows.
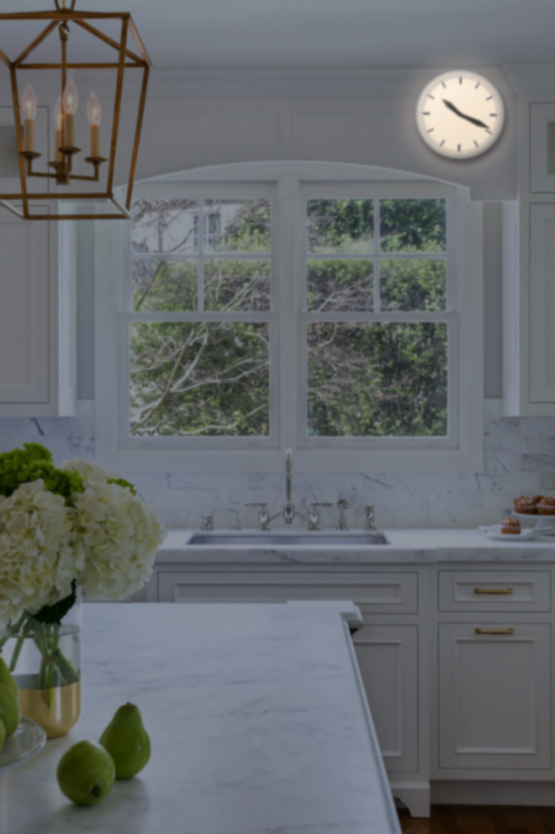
10.19
